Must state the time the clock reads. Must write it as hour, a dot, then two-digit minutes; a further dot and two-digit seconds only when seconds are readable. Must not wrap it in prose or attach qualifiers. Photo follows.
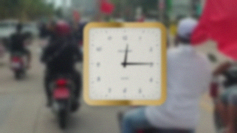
12.15
